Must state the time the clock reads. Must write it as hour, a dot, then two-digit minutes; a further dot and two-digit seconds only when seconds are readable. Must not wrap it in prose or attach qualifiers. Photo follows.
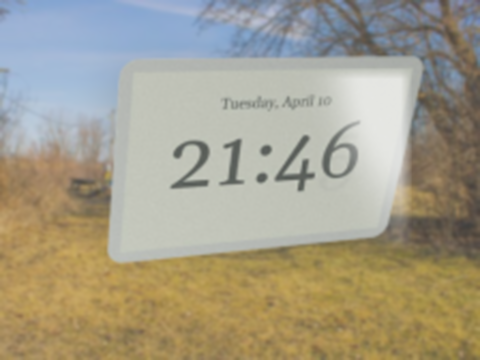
21.46
